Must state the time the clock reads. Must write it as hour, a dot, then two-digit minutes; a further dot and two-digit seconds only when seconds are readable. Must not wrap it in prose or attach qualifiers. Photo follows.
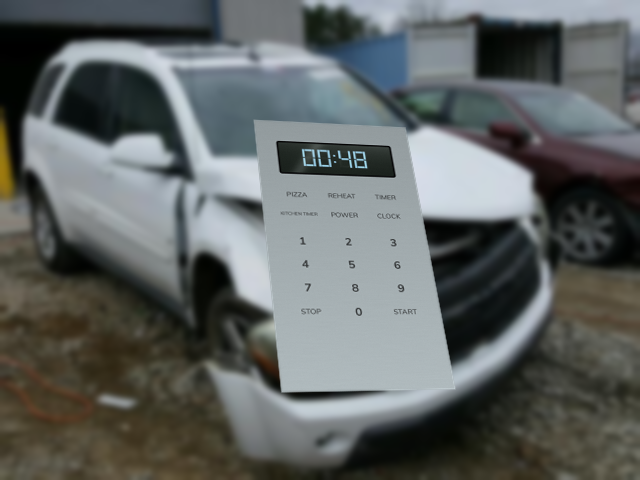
0.48
